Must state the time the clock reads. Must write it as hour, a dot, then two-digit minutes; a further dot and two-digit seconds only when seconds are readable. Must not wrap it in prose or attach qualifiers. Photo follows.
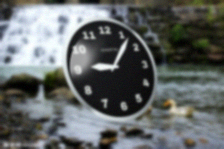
9.07
